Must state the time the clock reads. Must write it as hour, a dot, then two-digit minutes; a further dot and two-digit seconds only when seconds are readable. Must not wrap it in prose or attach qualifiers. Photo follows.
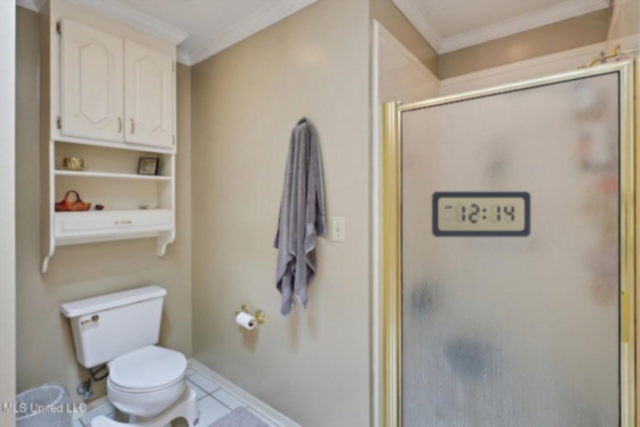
12.14
